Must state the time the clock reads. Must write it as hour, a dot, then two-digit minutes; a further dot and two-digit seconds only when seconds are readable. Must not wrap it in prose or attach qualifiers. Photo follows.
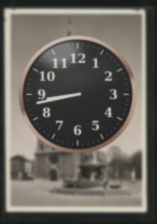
8.43
